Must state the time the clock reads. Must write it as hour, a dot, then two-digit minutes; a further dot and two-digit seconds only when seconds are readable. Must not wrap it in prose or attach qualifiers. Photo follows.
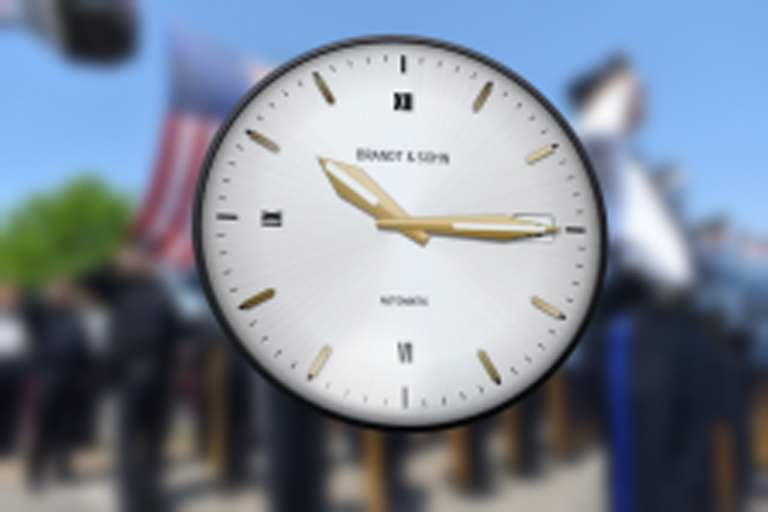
10.15
